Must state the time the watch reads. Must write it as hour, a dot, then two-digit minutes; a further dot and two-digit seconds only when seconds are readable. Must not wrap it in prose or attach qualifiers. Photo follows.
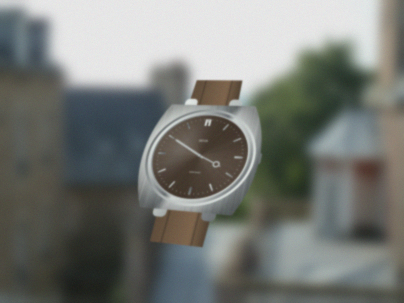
3.50
